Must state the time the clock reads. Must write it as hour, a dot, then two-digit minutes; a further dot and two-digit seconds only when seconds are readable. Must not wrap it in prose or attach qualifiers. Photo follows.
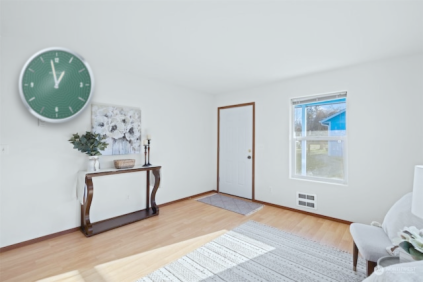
12.58
